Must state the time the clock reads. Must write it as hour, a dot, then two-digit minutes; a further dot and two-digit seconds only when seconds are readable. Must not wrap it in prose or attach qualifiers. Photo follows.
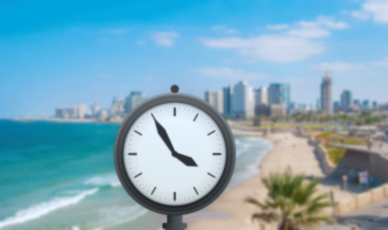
3.55
